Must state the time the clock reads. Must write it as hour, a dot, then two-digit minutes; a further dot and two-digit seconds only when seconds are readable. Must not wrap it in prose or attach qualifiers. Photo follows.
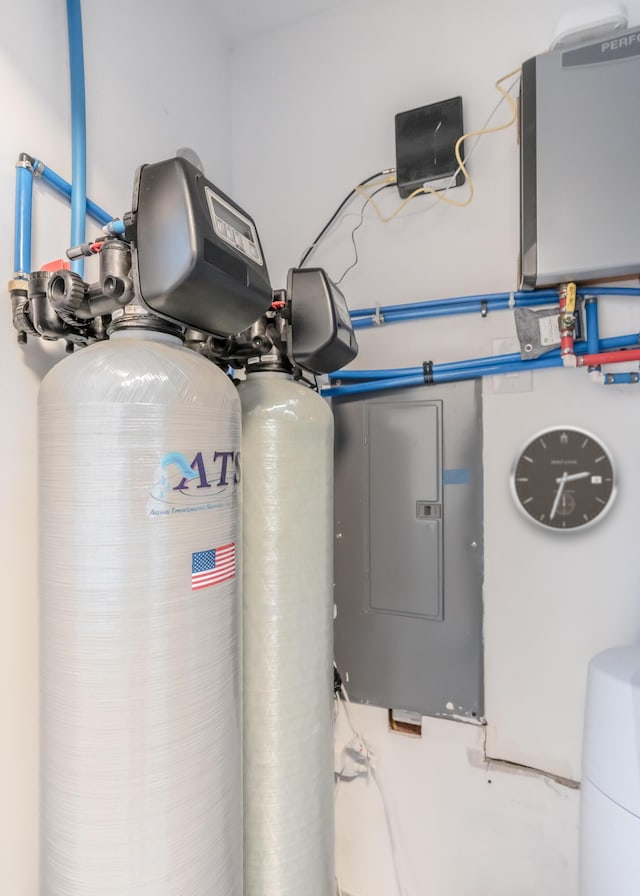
2.33
